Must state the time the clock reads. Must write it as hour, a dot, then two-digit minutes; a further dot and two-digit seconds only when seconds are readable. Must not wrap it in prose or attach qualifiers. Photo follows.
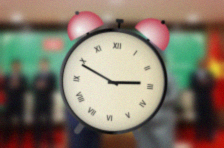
2.49
